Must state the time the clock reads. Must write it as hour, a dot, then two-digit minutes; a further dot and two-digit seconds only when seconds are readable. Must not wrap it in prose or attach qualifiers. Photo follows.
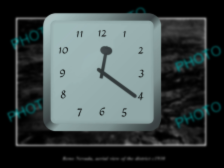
12.21
